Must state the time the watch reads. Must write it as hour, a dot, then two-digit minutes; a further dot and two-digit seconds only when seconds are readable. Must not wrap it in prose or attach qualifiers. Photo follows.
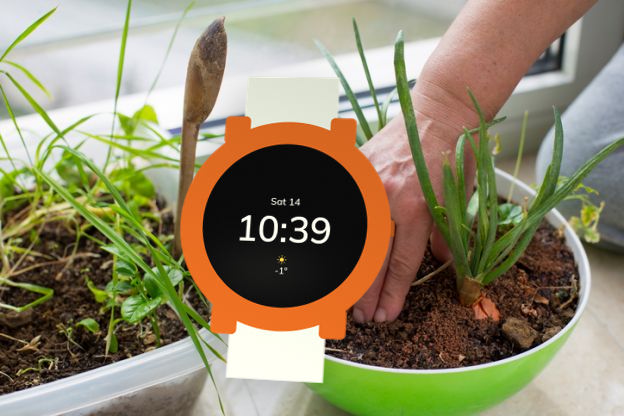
10.39
